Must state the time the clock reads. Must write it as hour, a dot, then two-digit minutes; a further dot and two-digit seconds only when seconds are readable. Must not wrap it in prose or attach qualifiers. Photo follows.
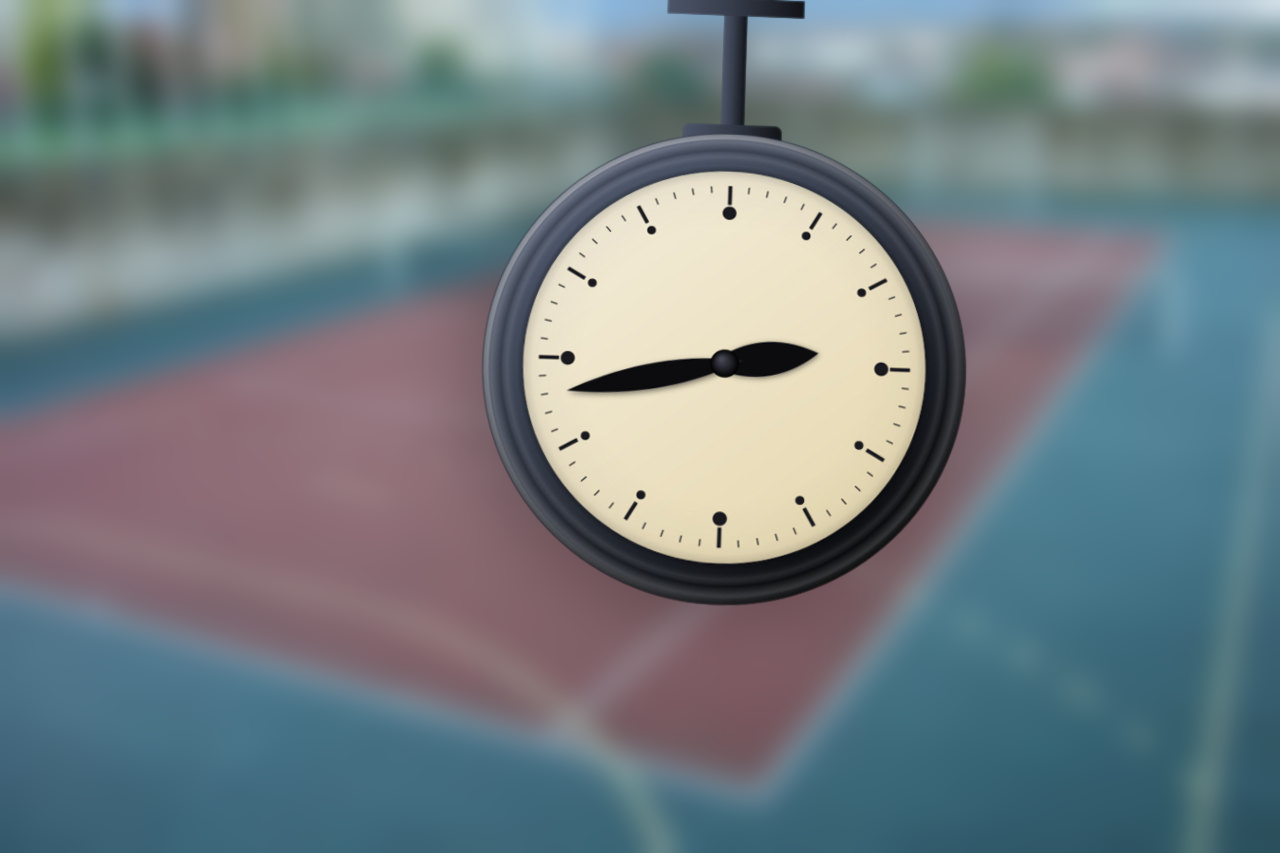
2.43
